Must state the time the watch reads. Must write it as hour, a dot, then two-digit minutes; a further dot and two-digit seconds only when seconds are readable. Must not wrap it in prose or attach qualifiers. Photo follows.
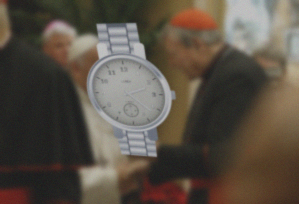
2.22
